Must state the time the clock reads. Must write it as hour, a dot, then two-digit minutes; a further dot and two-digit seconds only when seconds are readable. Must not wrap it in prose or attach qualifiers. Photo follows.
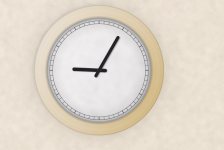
9.05
